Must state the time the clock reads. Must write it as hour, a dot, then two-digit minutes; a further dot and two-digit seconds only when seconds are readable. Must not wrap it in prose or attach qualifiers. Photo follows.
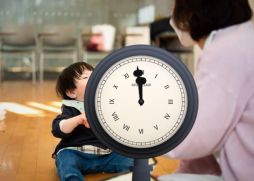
11.59
